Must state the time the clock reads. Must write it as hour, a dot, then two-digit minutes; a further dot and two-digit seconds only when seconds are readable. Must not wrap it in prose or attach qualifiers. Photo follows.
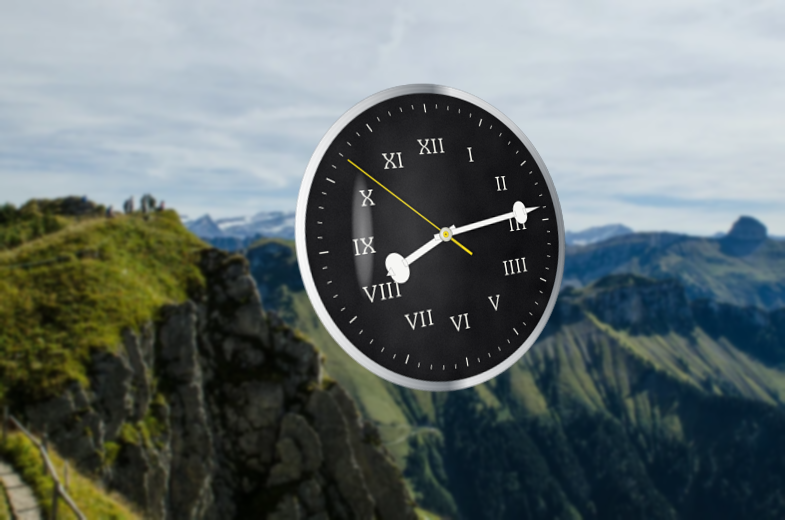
8.13.52
